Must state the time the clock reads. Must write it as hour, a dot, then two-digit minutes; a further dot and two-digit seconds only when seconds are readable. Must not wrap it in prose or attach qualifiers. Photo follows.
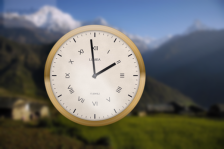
1.59
